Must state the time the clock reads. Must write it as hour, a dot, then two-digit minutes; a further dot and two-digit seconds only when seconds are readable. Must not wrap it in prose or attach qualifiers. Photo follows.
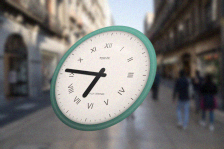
6.46
